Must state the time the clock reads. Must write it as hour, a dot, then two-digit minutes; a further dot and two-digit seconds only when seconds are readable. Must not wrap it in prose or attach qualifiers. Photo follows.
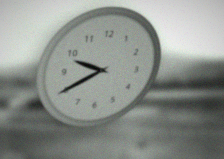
9.40
